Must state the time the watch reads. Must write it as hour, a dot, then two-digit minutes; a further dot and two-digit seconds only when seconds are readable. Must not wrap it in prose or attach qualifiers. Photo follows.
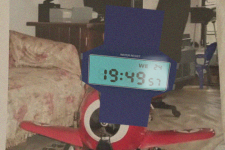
19.49.57
